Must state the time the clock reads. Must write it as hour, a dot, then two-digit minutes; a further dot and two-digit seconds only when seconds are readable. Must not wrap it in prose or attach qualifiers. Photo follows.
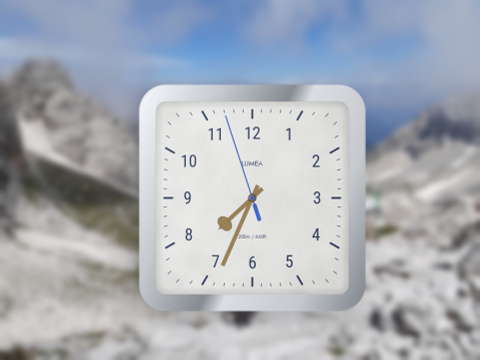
7.33.57
